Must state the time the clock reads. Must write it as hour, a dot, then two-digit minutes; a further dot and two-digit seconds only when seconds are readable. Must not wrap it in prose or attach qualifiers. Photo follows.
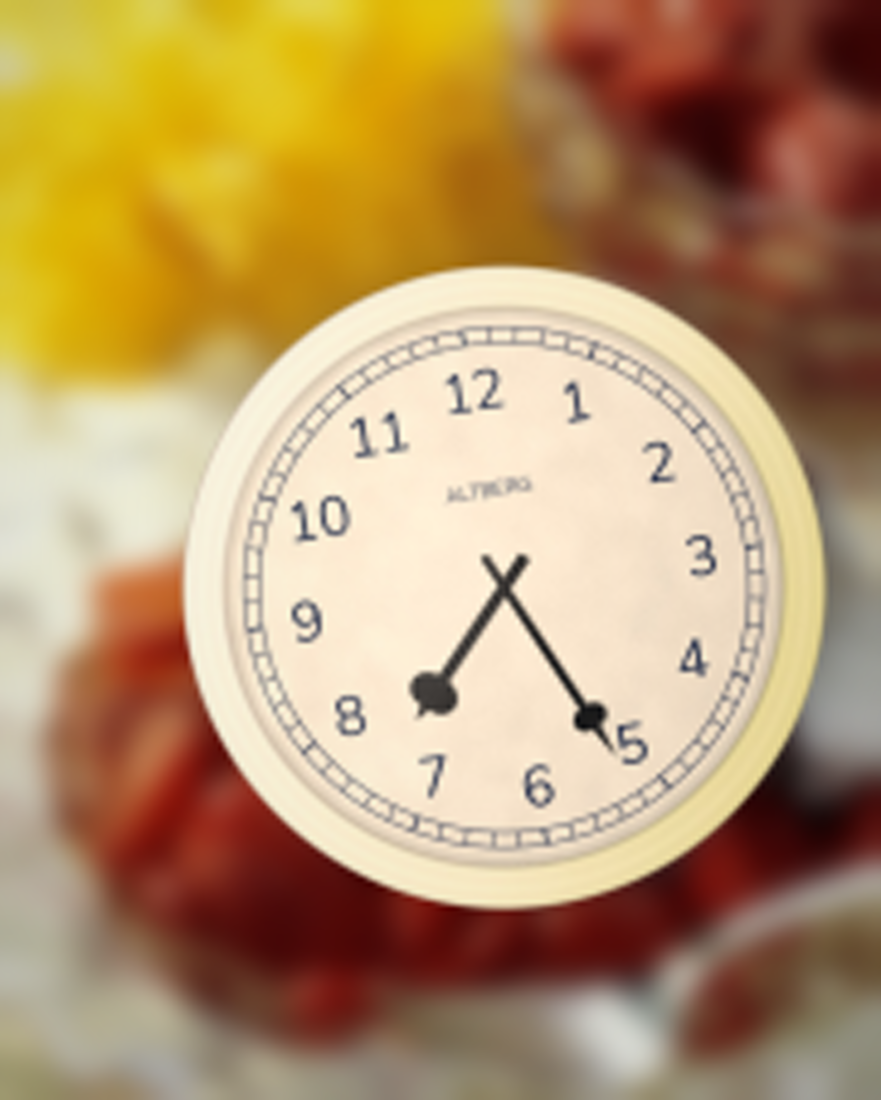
7.26
